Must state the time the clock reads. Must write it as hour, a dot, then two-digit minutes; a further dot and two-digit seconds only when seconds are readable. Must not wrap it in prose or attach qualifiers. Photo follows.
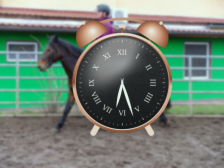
6.27
